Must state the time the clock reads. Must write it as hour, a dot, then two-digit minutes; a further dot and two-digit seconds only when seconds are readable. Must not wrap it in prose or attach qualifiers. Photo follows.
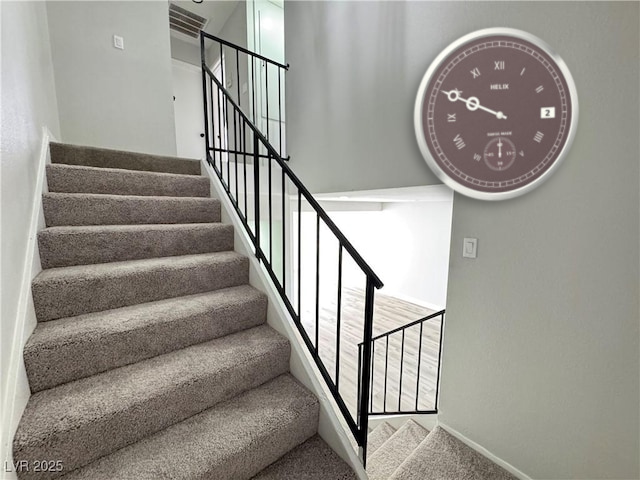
9.49
